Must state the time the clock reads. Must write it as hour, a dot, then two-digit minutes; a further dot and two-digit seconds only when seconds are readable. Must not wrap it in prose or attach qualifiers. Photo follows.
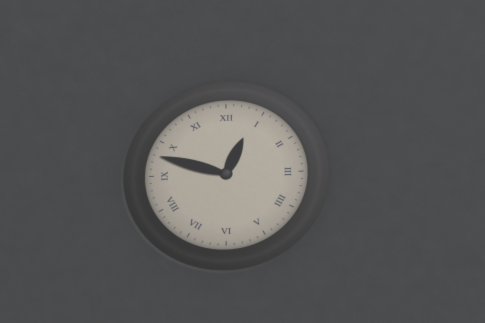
12.48
